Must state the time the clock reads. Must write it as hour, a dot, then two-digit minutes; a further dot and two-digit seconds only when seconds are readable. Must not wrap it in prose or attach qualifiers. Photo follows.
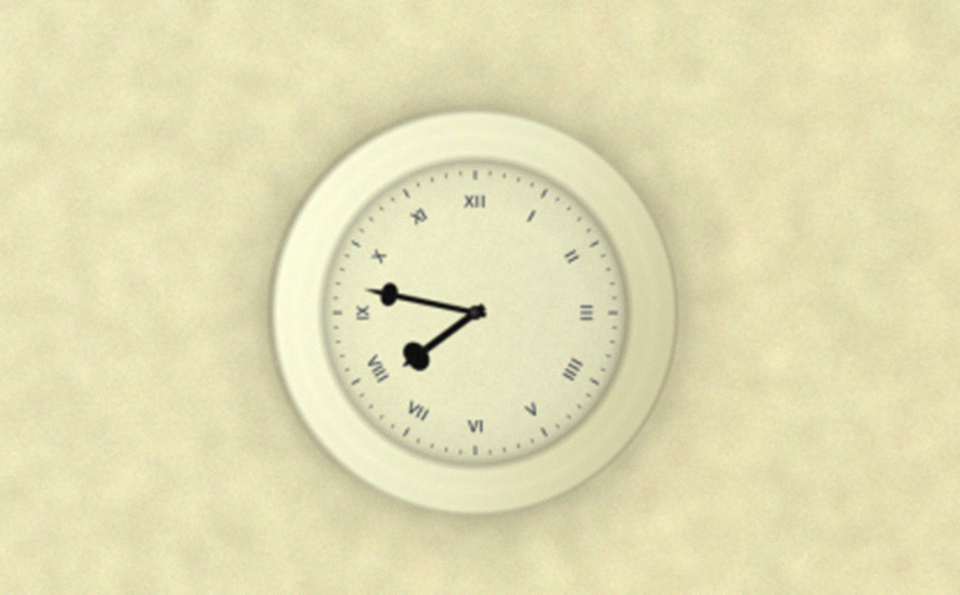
7.47
